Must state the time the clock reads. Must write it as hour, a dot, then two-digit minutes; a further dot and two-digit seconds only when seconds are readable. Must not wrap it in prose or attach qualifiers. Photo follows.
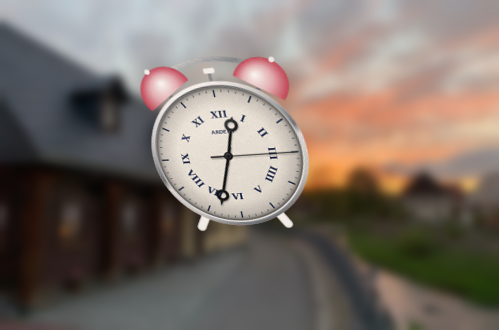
12.33.15
